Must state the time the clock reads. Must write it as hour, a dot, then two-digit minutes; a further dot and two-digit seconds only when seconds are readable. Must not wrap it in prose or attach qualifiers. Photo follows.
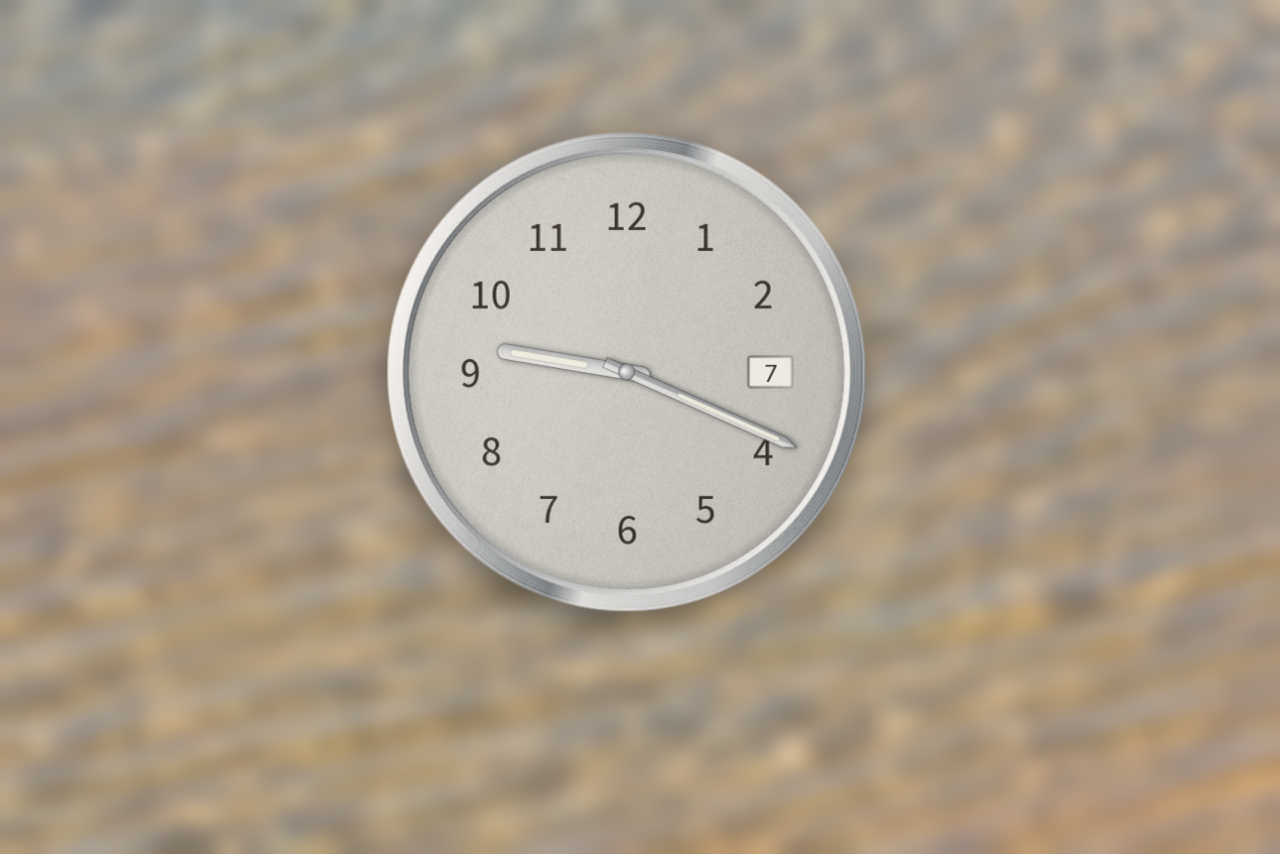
9.19
